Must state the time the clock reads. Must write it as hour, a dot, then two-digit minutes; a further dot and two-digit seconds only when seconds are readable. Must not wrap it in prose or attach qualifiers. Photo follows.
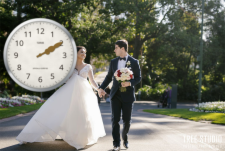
2.10
